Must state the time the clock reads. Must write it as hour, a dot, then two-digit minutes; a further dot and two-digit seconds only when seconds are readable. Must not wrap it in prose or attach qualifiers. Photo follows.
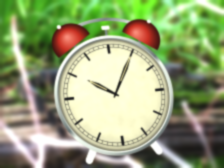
10.05
